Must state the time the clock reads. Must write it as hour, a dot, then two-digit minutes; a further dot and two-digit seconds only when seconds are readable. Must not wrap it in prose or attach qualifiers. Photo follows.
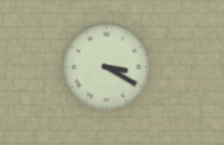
3.20
